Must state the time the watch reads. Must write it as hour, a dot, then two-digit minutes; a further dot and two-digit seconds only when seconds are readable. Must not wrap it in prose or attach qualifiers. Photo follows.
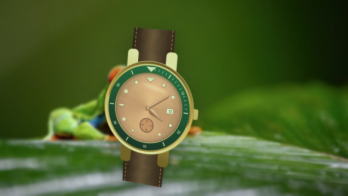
4.09
